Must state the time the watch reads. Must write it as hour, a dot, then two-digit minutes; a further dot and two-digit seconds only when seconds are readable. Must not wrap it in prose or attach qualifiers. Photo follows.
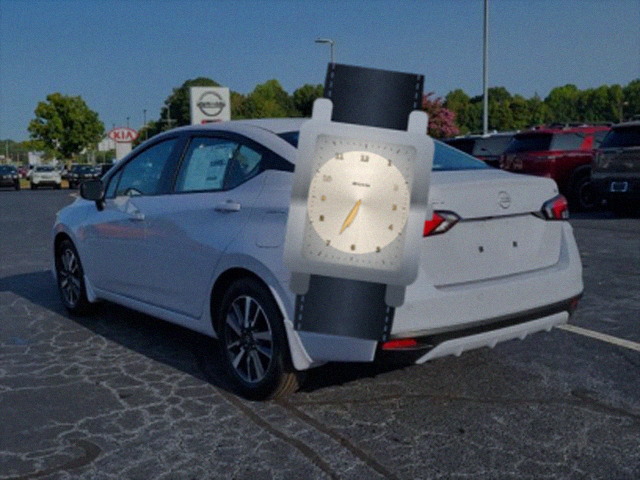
6.34
